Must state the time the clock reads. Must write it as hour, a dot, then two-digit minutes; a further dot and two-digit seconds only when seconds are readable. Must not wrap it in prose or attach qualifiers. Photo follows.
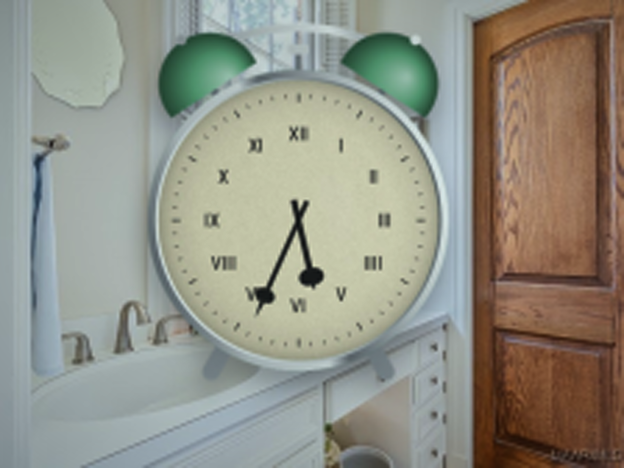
5.34
